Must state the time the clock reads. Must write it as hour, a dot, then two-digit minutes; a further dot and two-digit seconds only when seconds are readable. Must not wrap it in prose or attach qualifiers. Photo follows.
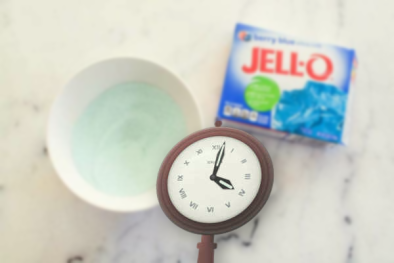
4.02
